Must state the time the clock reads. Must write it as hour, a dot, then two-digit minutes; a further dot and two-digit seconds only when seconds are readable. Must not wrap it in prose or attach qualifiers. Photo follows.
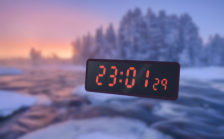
23.01.29
